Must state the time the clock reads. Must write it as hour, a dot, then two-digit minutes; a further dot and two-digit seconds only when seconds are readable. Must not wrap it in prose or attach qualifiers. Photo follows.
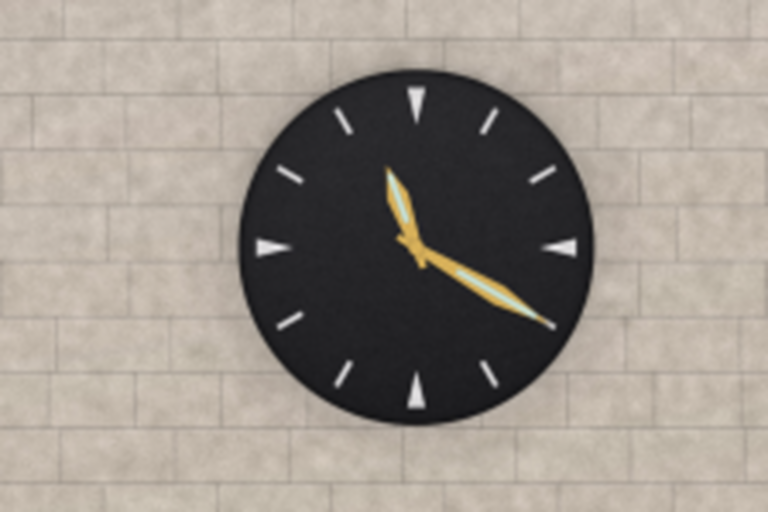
11.20
